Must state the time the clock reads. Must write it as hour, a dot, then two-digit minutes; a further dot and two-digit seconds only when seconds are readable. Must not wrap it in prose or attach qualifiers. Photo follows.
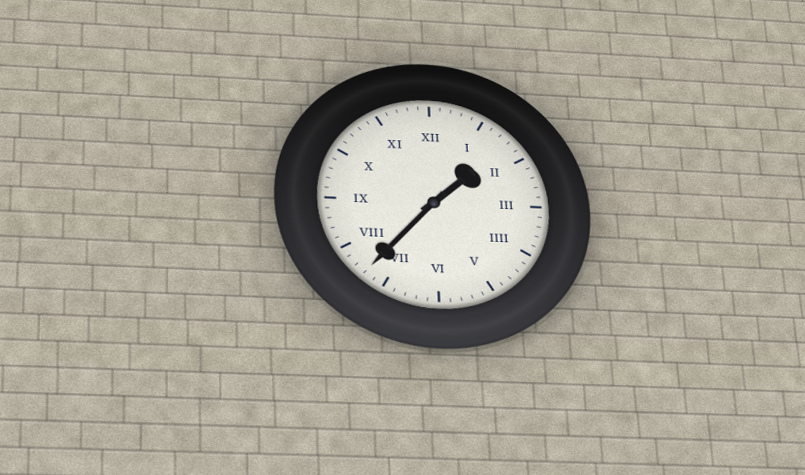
1.37
